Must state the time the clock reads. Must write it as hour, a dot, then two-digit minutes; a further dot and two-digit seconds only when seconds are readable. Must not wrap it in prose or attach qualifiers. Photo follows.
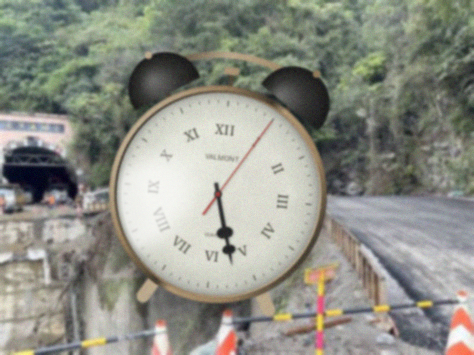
5.27.05
